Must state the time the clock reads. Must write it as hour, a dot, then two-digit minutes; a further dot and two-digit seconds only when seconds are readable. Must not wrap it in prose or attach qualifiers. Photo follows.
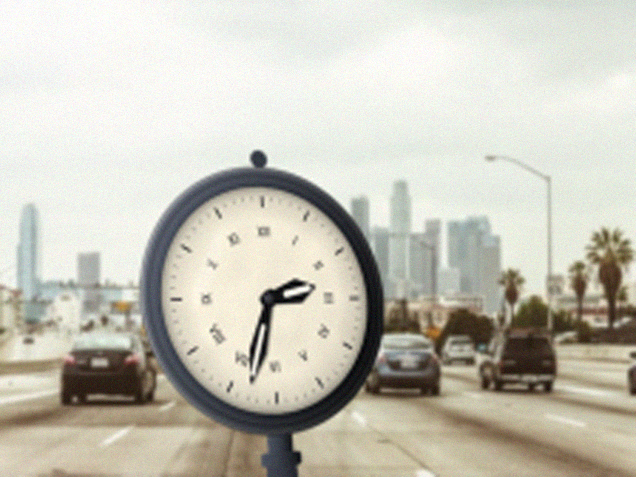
2.33
